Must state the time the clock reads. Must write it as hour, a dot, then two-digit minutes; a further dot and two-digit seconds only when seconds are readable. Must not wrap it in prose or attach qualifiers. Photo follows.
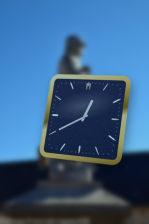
12.40
